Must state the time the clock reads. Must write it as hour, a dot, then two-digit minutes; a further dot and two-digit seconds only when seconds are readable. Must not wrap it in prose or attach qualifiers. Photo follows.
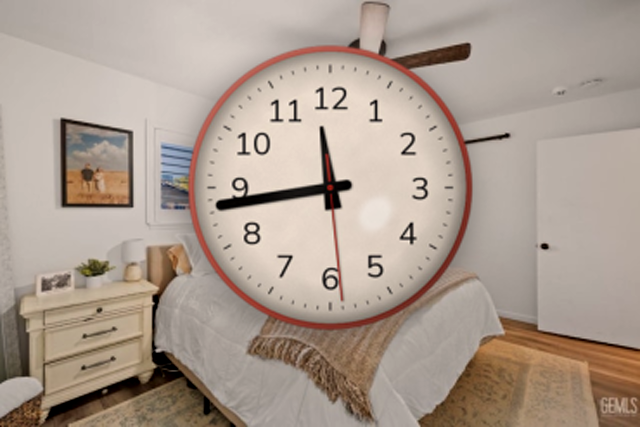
11.43.29
